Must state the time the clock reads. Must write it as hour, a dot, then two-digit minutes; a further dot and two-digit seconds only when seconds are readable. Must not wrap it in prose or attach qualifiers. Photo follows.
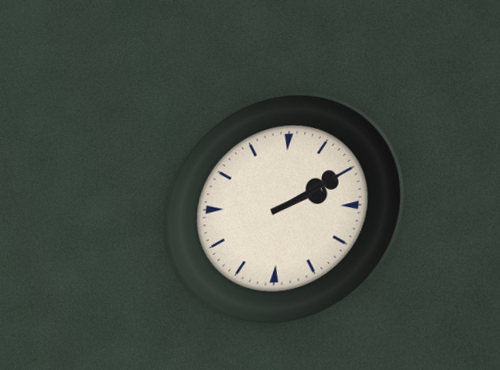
2.10
